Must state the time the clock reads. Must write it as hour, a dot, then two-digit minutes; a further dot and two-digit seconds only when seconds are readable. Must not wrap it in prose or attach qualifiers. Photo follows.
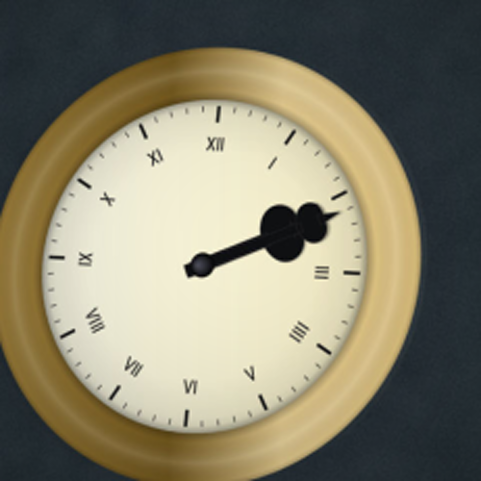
2.11
